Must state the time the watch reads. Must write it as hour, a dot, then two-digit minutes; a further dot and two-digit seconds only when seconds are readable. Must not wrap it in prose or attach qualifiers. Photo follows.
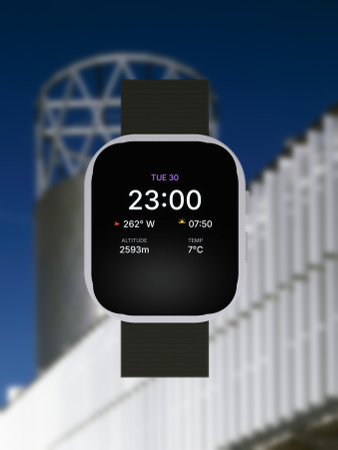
23.00
